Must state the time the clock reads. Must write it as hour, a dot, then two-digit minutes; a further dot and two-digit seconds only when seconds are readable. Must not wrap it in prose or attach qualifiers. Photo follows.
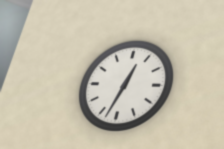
12.33
